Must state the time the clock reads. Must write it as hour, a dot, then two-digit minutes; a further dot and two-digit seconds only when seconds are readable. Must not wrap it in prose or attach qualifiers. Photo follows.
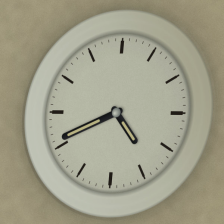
4.41
